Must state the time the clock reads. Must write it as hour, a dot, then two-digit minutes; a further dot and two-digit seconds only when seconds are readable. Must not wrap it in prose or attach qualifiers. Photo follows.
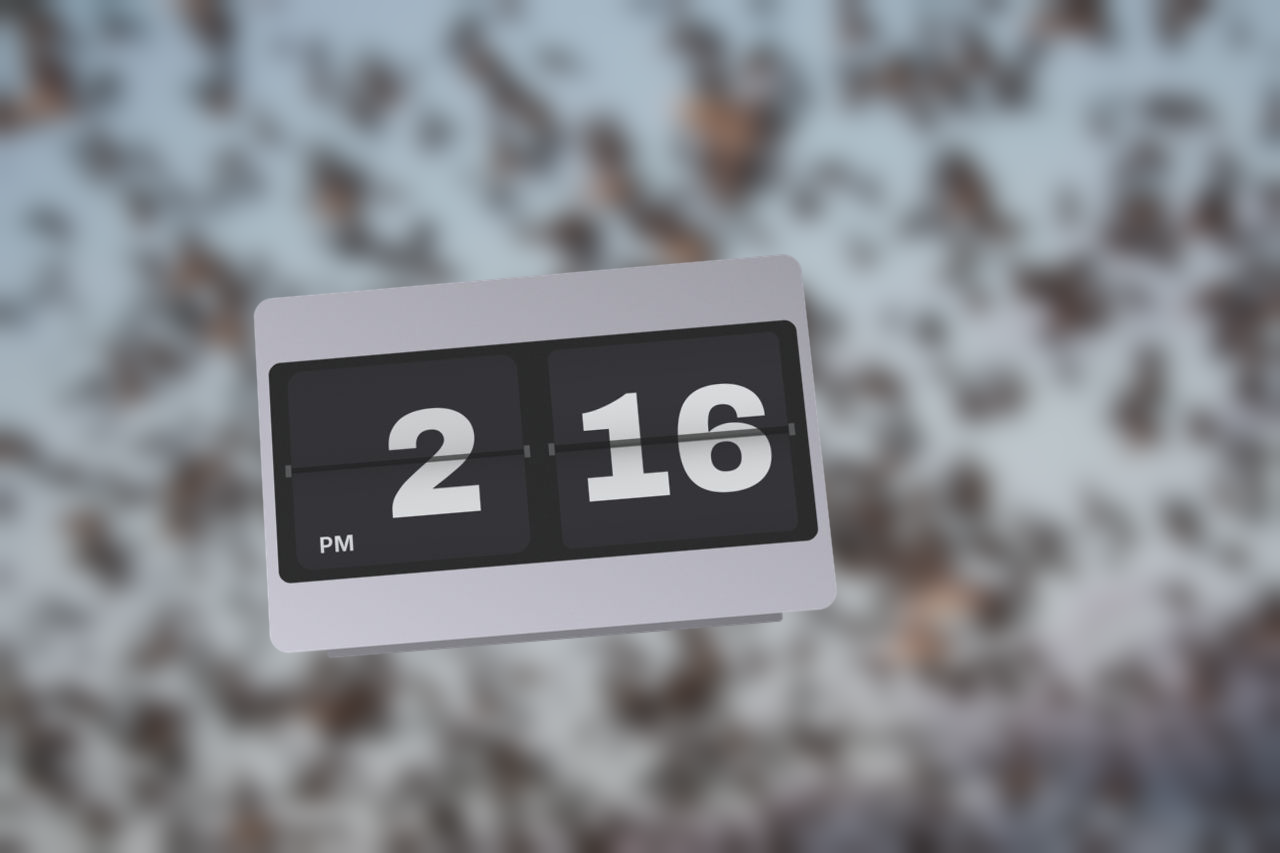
2.16
